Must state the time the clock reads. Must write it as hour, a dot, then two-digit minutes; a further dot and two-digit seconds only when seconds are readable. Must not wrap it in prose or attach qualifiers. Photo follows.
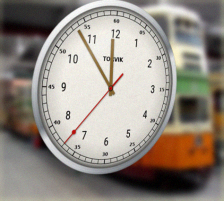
11.53.37
